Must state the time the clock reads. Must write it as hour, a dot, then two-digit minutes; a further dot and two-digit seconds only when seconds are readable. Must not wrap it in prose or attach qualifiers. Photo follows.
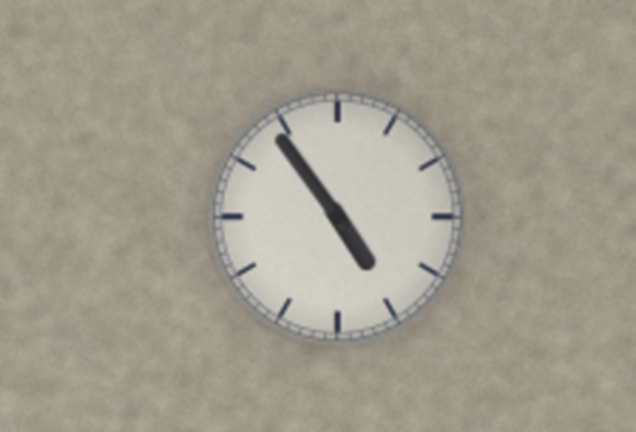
4.54
